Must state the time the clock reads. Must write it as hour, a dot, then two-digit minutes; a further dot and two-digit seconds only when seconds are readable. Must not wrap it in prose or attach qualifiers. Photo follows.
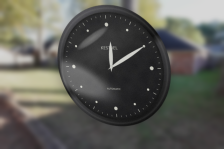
12.10
